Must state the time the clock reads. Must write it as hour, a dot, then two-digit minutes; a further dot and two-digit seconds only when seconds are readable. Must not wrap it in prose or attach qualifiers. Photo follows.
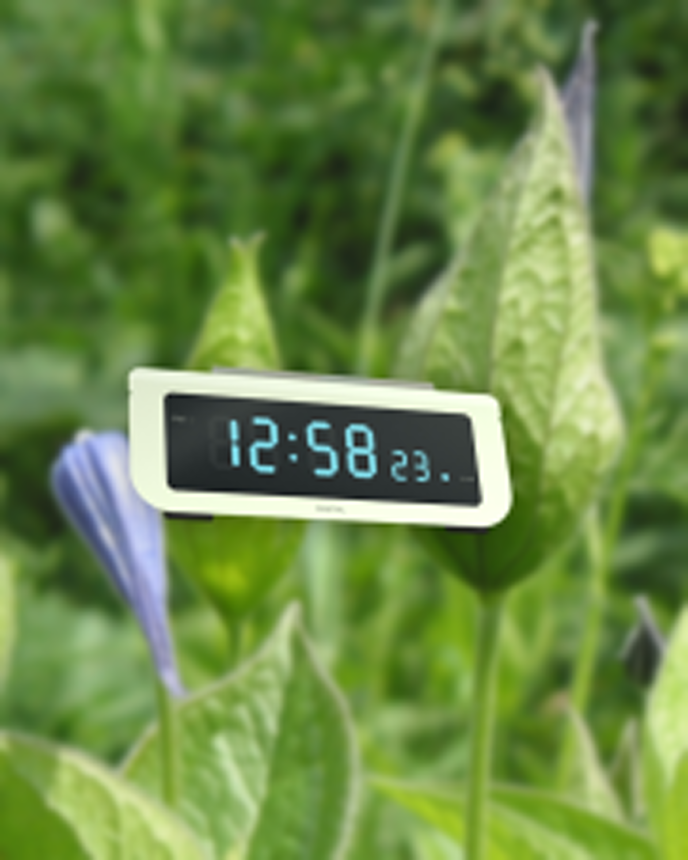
12.58.23
